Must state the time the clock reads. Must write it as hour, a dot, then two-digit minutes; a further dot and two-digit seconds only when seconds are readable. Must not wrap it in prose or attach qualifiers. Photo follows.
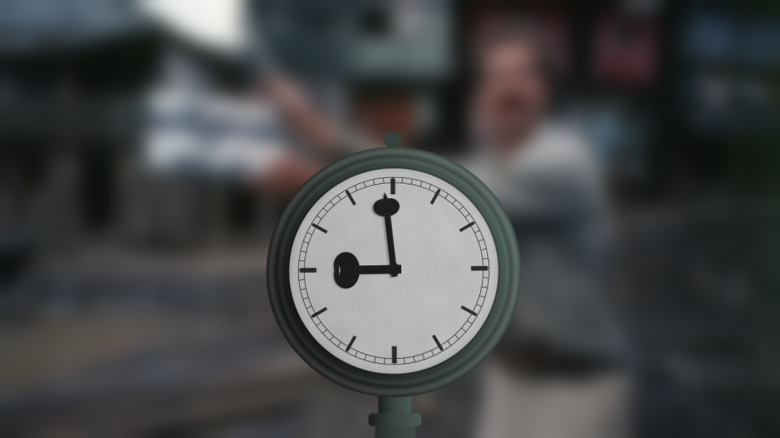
8.59
